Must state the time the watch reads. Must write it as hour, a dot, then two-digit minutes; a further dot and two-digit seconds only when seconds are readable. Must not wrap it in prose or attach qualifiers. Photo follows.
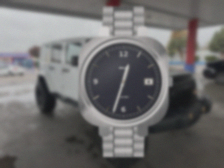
12.33
